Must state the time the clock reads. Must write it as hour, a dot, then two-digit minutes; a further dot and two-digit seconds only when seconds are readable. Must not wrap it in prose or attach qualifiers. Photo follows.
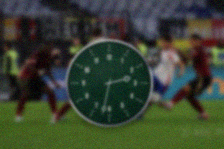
2.32
